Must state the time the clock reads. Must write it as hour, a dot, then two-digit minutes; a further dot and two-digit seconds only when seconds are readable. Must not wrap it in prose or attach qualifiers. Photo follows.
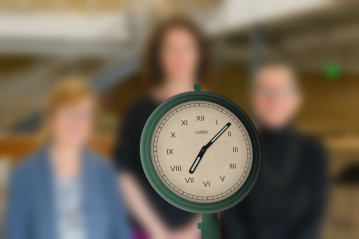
7.08
